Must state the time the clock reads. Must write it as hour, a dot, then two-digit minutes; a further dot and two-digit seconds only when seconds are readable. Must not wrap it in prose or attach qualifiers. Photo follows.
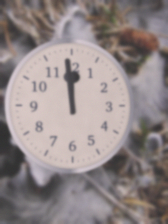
11.59
